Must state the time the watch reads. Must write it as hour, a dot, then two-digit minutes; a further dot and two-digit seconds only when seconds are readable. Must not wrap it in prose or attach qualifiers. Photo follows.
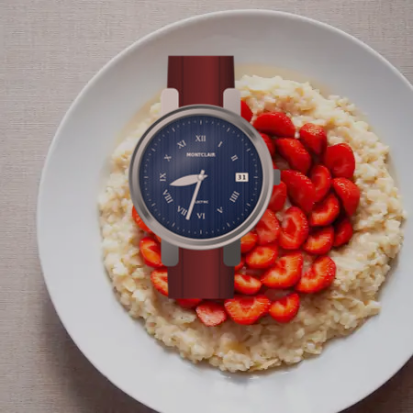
8.33
